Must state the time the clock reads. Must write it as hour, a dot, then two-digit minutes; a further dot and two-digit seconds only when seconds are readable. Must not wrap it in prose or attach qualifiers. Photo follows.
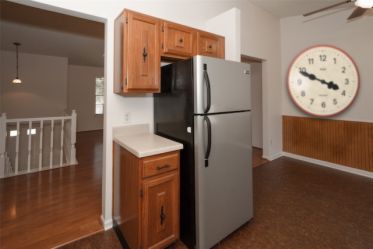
3.49
